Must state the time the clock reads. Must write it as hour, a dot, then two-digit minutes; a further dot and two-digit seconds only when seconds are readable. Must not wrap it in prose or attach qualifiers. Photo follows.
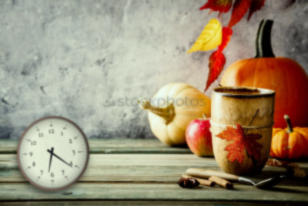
6.21
